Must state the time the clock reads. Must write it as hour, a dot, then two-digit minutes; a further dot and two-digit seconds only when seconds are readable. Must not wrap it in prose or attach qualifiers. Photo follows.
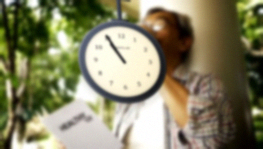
10.55
